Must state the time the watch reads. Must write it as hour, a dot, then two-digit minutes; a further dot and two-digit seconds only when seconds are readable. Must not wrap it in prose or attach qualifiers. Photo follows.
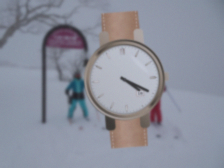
4.20
